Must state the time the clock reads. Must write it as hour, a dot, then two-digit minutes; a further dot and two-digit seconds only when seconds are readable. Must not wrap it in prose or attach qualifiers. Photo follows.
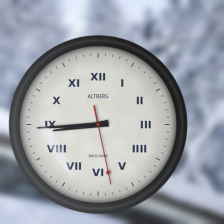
8.44.28
